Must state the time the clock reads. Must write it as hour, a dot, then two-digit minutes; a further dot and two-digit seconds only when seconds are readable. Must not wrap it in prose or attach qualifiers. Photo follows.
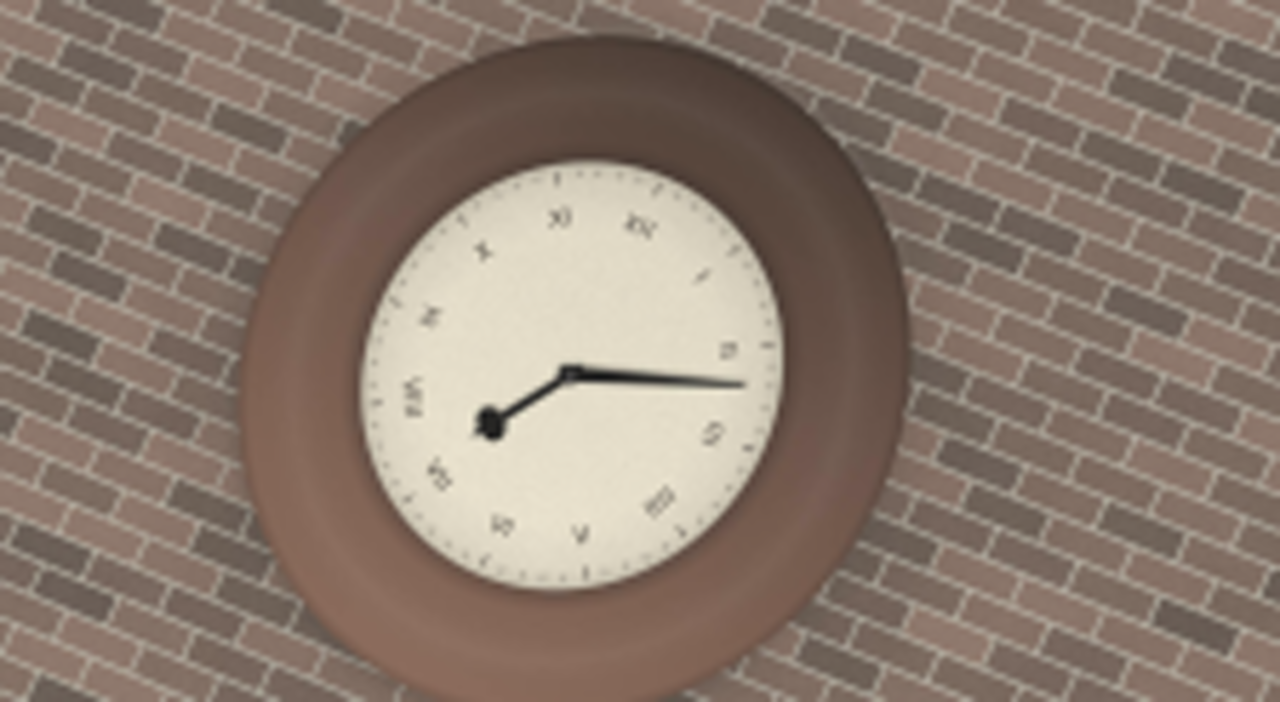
7.12
